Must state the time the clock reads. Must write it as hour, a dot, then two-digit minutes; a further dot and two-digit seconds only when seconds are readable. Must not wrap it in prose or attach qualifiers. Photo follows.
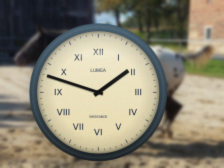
1.48
